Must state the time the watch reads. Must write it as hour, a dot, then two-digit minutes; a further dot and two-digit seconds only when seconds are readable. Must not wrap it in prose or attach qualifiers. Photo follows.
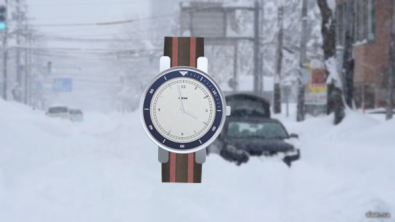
3.58
